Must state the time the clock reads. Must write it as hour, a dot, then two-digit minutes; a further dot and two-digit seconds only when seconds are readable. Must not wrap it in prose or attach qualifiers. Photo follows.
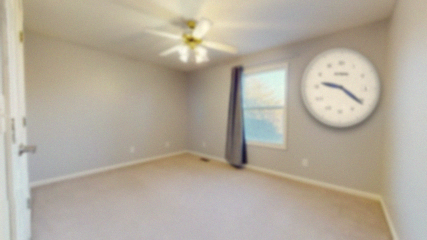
9.21
